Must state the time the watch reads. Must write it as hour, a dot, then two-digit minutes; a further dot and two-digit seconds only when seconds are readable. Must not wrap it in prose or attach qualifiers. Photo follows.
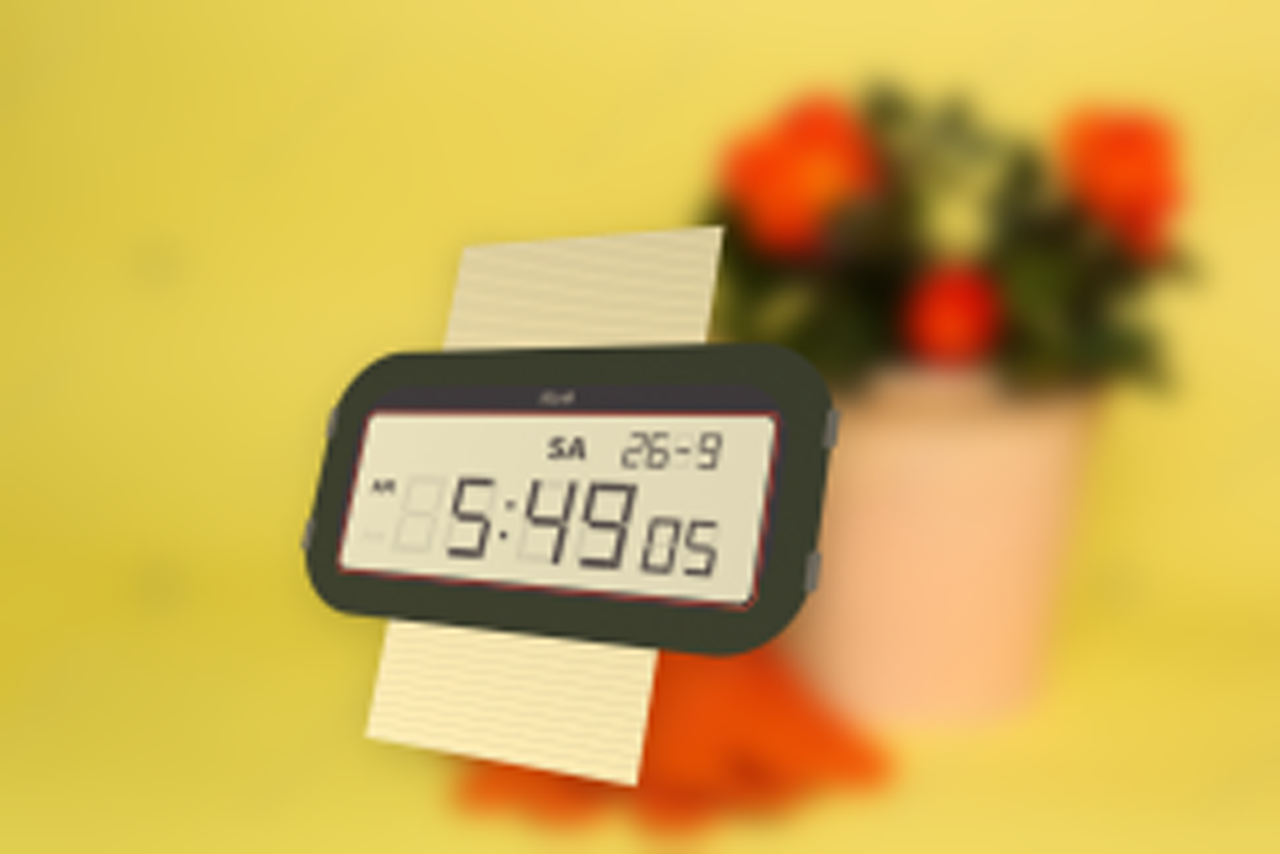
5.49.05
